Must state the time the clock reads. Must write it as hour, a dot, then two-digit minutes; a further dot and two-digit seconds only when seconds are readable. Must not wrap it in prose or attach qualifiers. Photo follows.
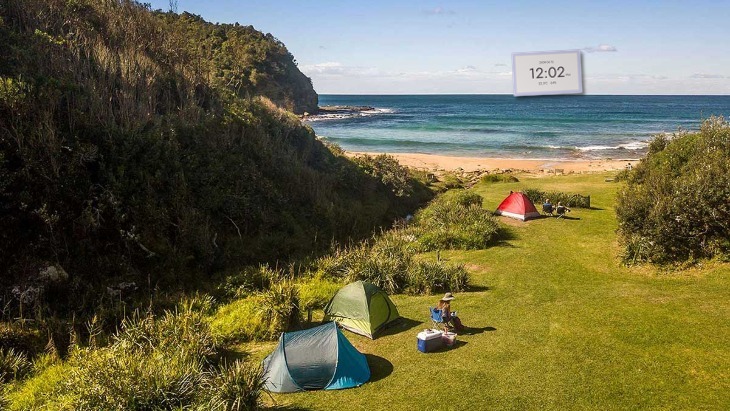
12.02
